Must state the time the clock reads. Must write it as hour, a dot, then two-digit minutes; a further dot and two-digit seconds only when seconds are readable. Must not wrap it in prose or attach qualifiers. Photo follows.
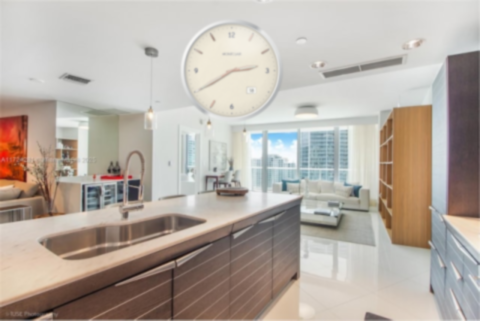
2.40
